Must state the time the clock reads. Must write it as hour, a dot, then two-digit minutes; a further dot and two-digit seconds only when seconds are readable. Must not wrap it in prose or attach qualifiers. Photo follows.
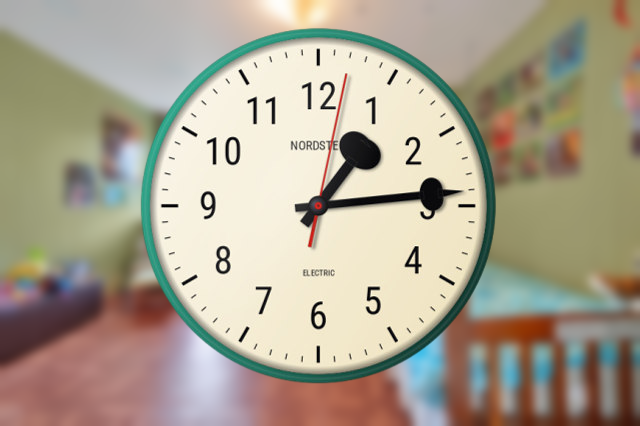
1.14.02
